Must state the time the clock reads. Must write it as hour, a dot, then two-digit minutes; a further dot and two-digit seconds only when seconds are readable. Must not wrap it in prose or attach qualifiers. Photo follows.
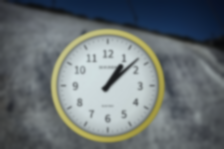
1.08
